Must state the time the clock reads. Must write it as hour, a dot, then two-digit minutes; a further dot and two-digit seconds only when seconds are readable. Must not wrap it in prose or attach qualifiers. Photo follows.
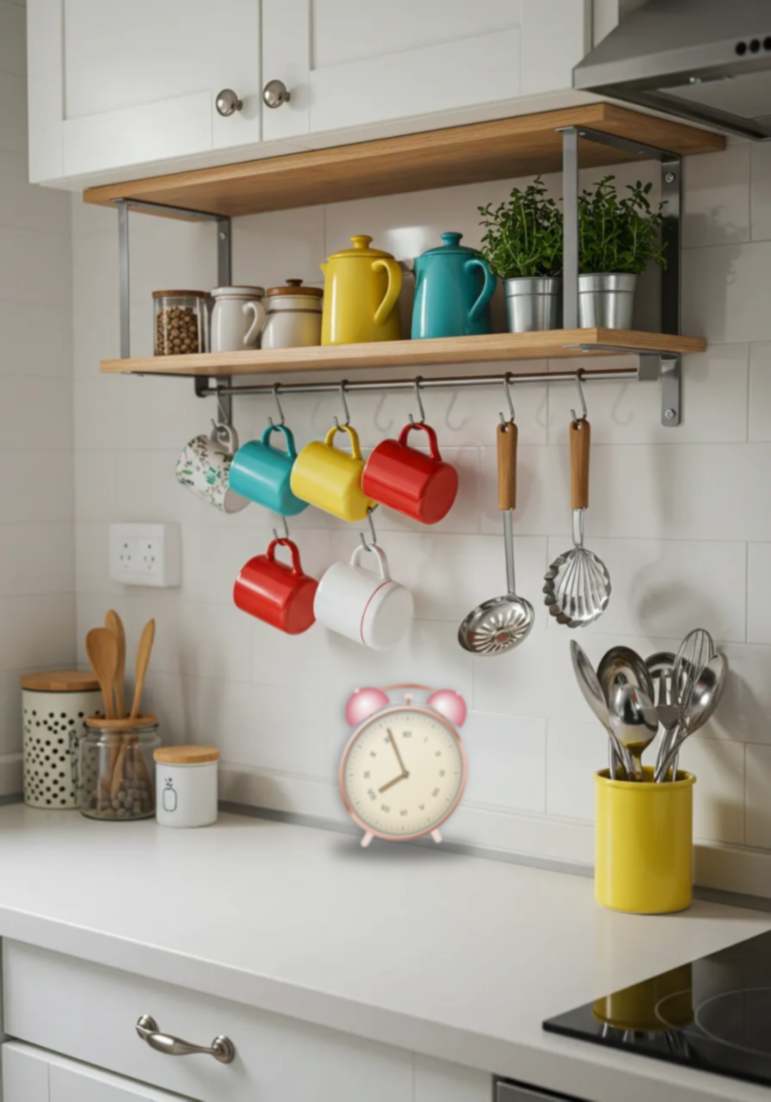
7.56
